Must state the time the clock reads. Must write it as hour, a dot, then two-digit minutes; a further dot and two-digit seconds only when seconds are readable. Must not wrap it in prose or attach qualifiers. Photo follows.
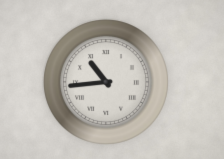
10.44
